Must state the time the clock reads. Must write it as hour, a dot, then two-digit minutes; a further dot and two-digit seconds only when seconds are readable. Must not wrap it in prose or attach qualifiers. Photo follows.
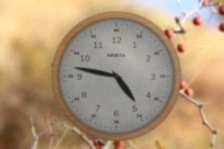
4.47
